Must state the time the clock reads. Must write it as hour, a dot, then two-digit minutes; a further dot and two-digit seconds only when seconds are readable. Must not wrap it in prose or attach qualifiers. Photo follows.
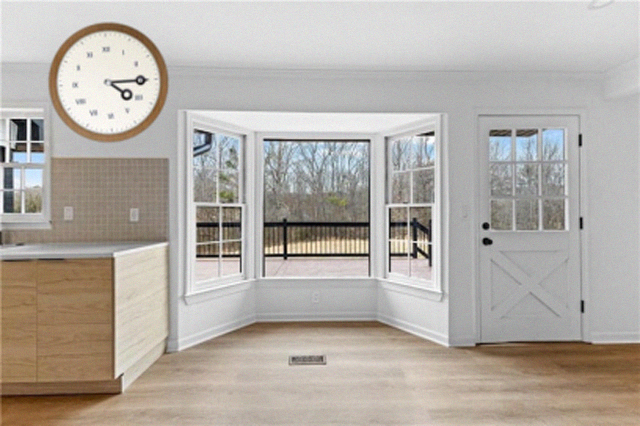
4.15
